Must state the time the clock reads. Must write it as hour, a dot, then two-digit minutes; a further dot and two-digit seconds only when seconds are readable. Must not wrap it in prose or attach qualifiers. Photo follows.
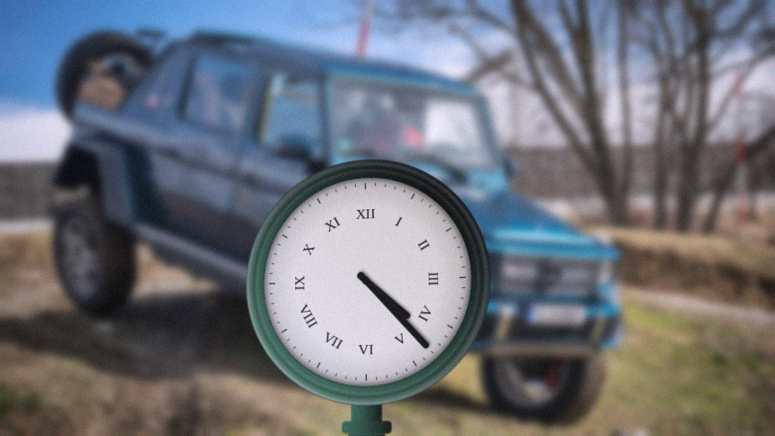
4.23
